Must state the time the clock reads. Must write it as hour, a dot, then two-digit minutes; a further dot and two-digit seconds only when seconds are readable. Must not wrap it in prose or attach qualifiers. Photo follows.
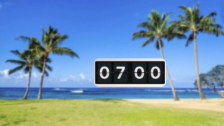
7.00
